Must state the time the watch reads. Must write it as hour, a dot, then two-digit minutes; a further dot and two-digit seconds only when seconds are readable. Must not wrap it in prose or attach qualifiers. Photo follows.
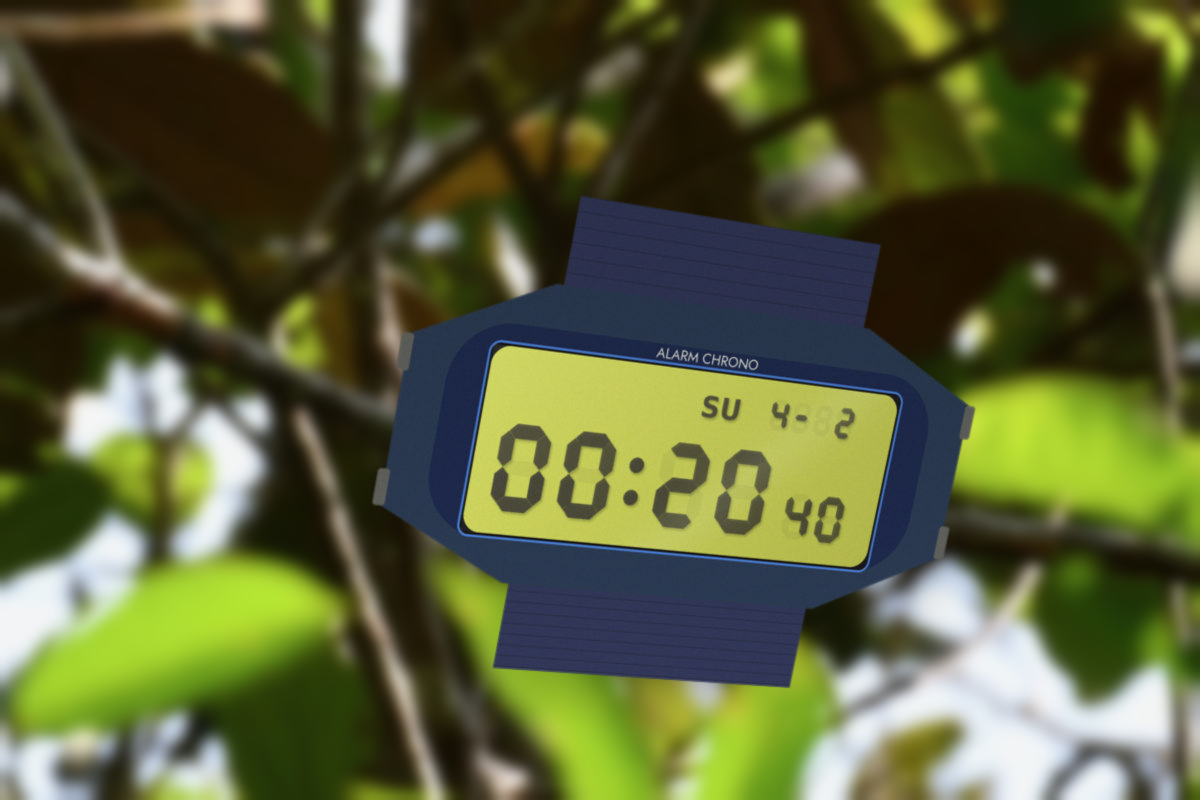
0.20.40
